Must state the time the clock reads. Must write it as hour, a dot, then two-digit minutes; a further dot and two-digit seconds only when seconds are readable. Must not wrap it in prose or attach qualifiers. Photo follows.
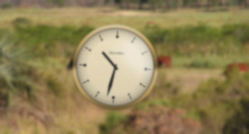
10.32
